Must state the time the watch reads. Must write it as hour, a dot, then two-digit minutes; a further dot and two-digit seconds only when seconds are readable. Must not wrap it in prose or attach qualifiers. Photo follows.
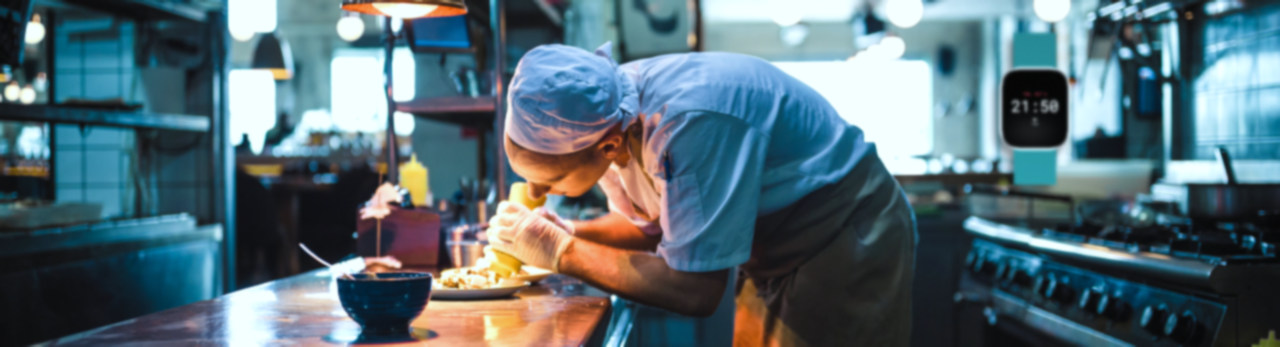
21.50
